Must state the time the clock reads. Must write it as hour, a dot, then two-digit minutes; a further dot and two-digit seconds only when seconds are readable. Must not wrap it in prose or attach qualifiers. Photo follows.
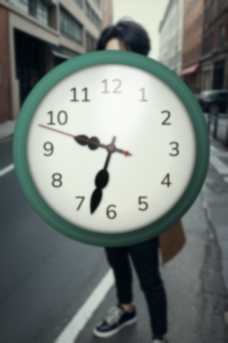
9.32.48
